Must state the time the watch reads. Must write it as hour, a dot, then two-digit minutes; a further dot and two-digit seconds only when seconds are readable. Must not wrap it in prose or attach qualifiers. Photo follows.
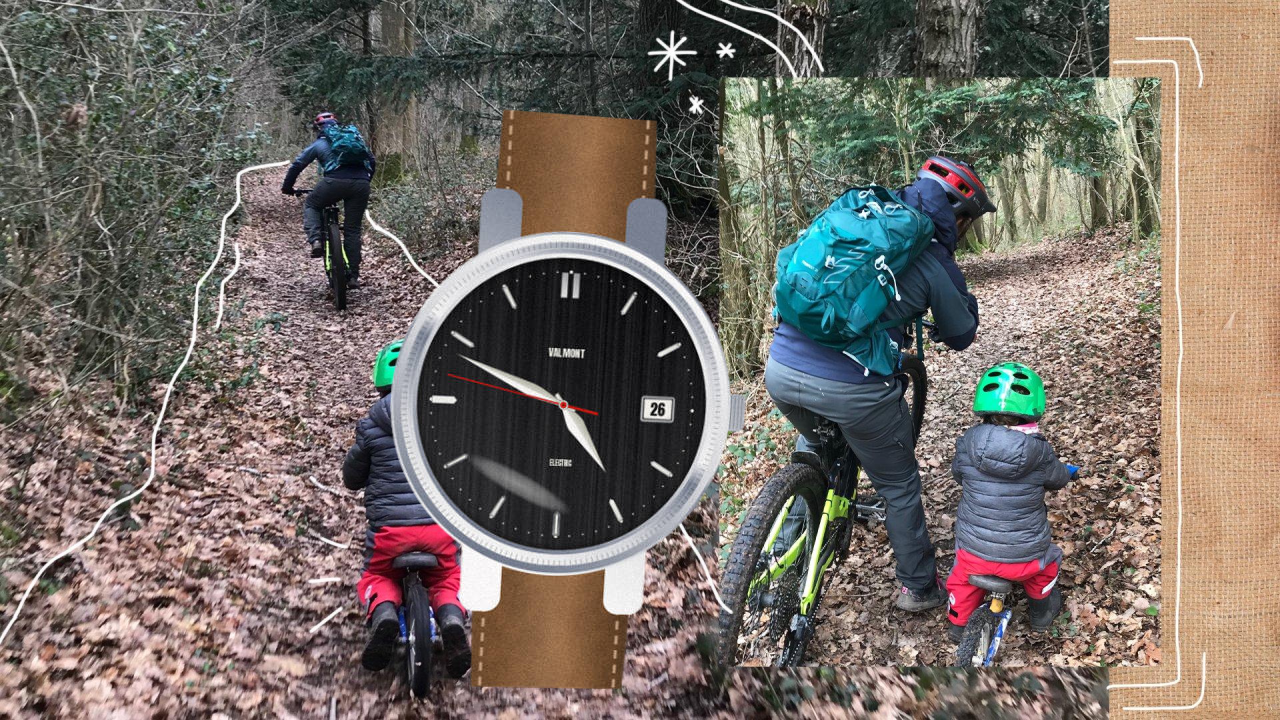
4.48.47
